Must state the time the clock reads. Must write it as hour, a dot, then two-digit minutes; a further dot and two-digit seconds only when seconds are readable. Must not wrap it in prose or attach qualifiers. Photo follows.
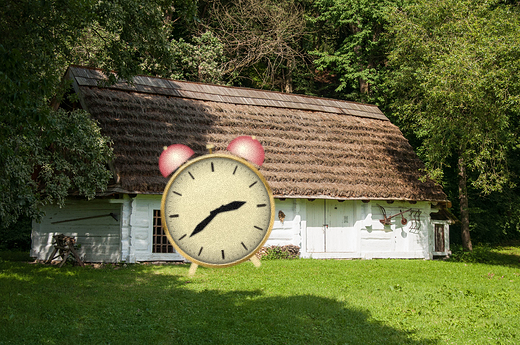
2.39
